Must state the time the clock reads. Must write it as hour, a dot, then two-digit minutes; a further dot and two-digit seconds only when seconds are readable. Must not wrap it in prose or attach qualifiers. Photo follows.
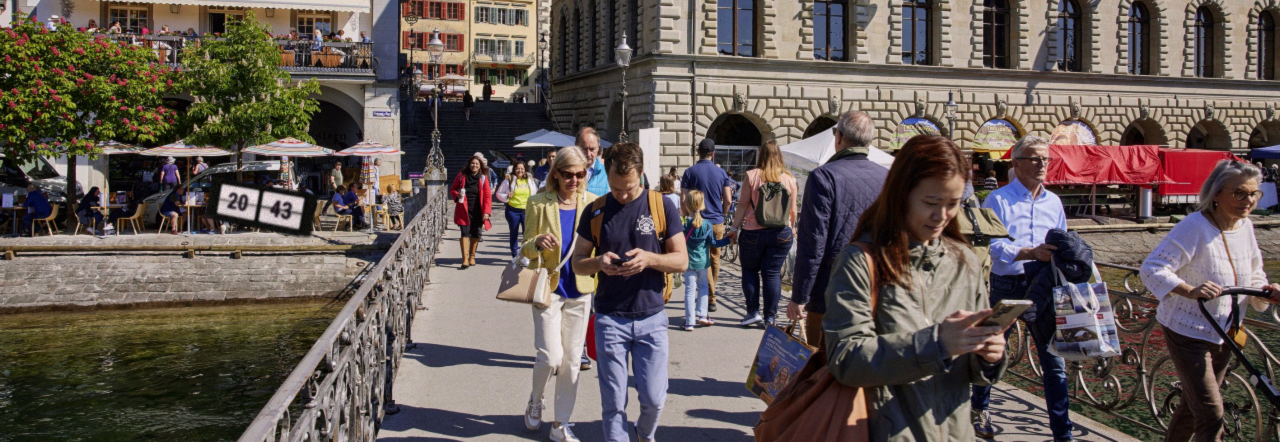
20.43
